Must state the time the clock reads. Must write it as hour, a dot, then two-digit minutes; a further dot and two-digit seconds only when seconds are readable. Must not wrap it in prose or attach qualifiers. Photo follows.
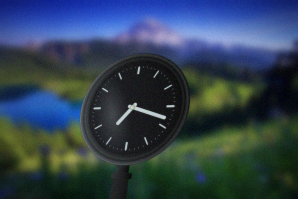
7.18
